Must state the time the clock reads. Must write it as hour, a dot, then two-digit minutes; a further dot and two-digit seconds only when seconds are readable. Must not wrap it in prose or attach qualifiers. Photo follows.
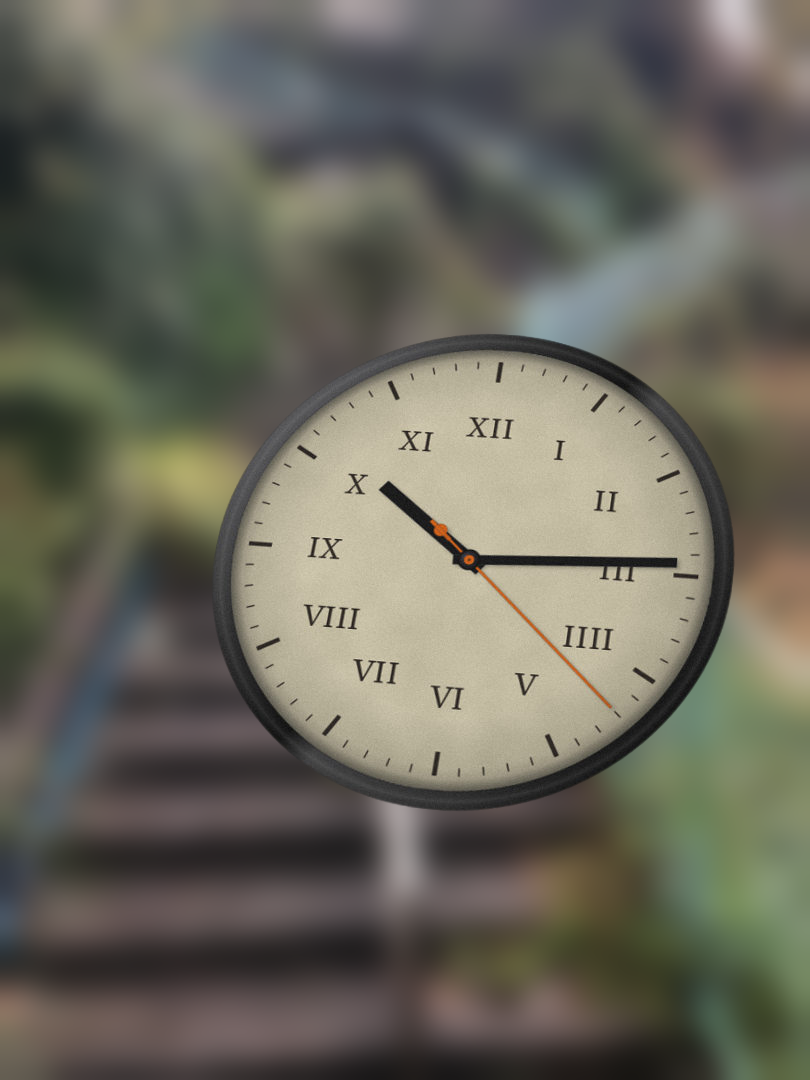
10.14.22
